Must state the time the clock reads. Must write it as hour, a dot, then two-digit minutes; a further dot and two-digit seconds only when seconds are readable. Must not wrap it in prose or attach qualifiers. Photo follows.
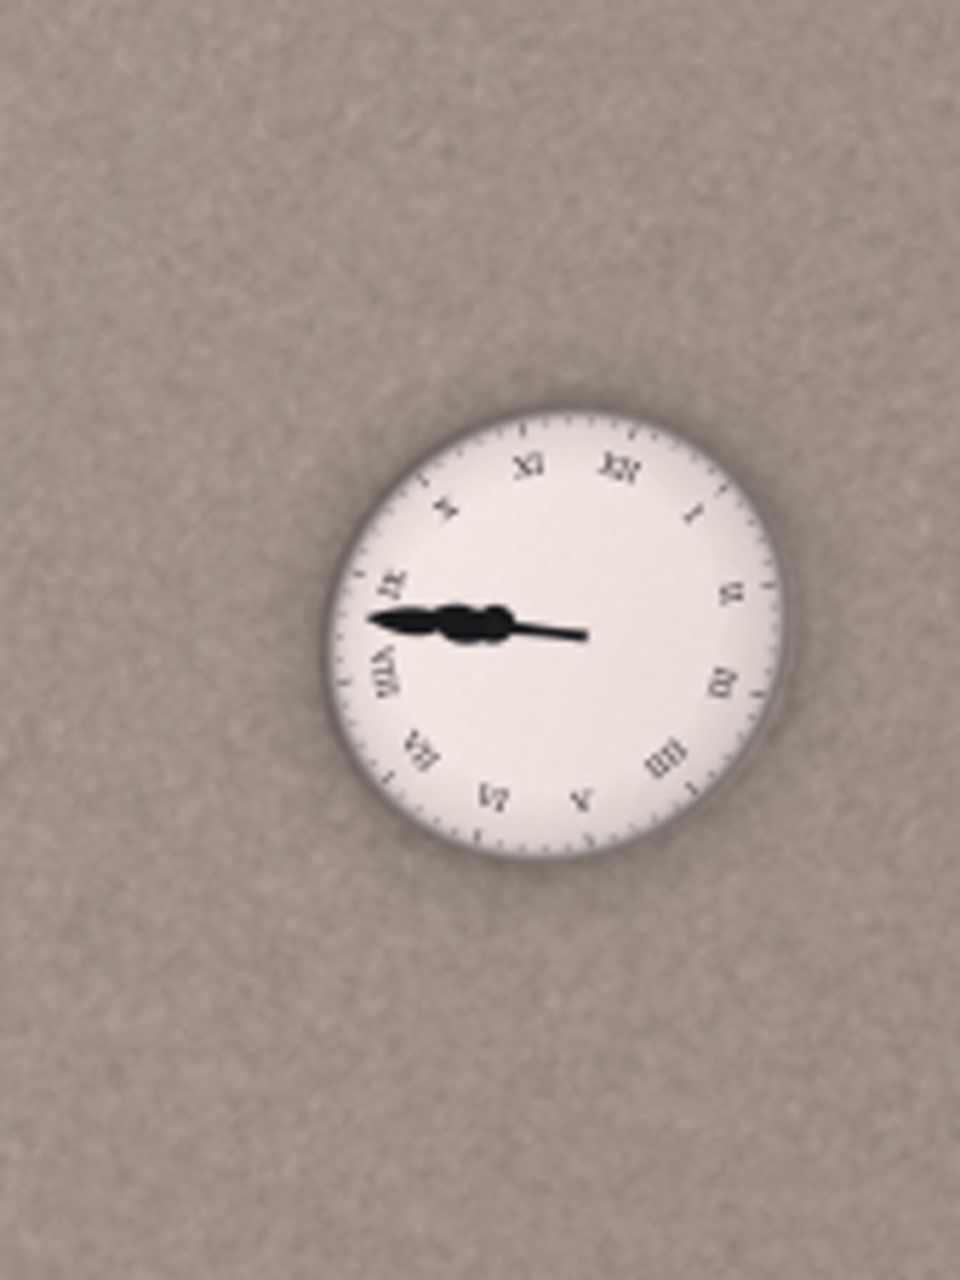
8.43
